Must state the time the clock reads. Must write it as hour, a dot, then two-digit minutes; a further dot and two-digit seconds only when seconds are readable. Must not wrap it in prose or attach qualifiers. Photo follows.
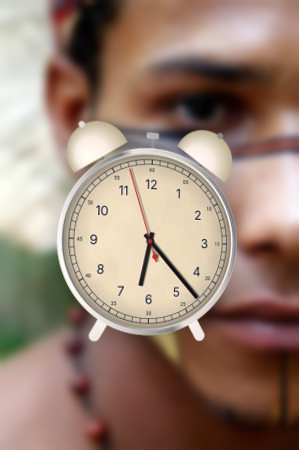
6.22.57
